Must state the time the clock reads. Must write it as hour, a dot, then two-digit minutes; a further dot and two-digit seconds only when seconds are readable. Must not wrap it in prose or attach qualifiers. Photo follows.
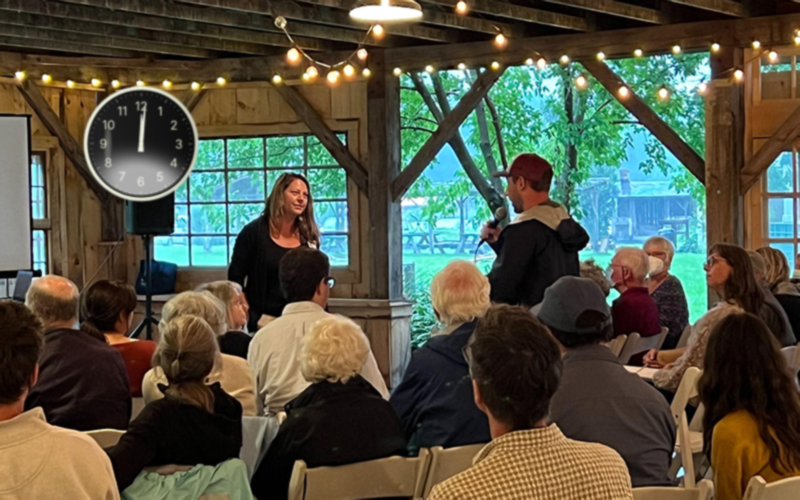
12.01
